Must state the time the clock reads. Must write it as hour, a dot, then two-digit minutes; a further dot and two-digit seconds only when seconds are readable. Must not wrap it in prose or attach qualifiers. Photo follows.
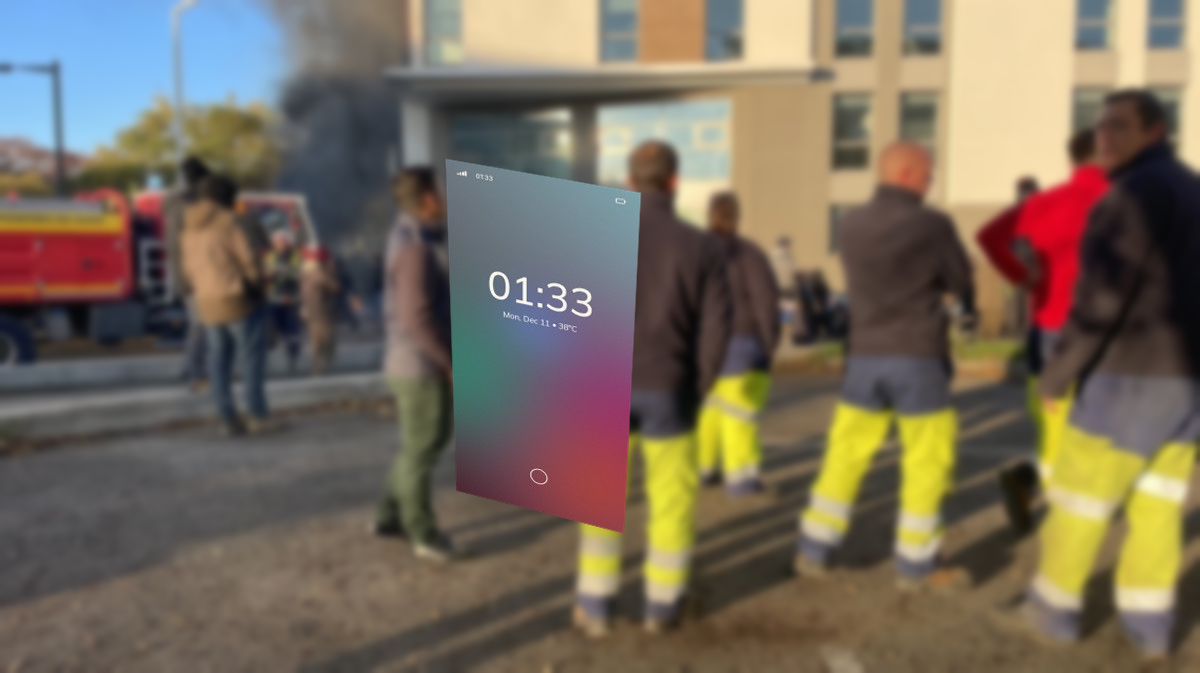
1.33
